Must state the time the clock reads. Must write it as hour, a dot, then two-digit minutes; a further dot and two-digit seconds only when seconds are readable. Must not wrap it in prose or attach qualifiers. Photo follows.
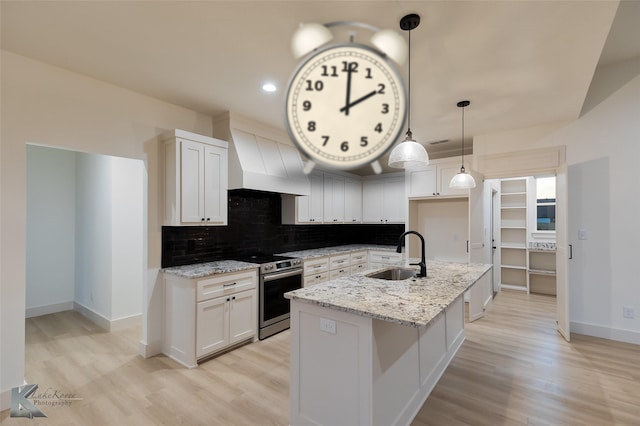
2.00
